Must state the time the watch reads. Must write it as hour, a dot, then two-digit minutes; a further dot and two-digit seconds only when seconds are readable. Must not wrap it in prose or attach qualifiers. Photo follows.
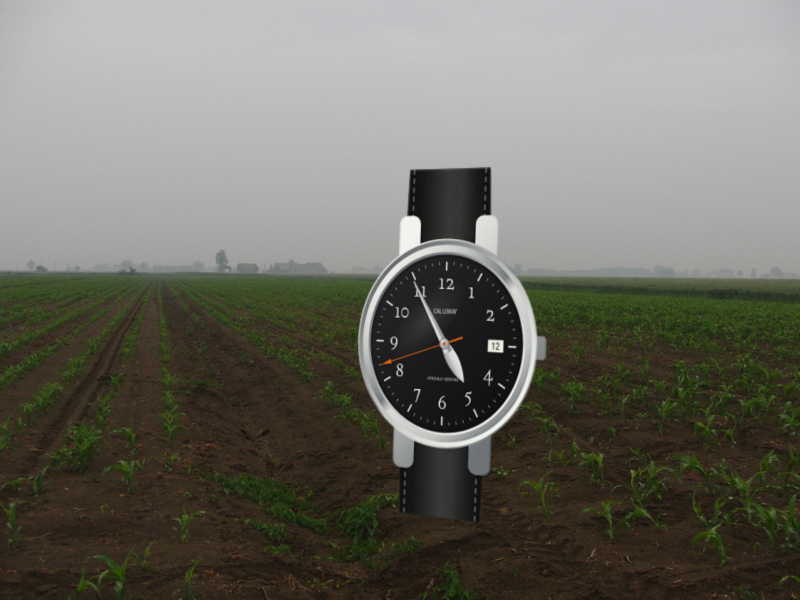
4.54.42
